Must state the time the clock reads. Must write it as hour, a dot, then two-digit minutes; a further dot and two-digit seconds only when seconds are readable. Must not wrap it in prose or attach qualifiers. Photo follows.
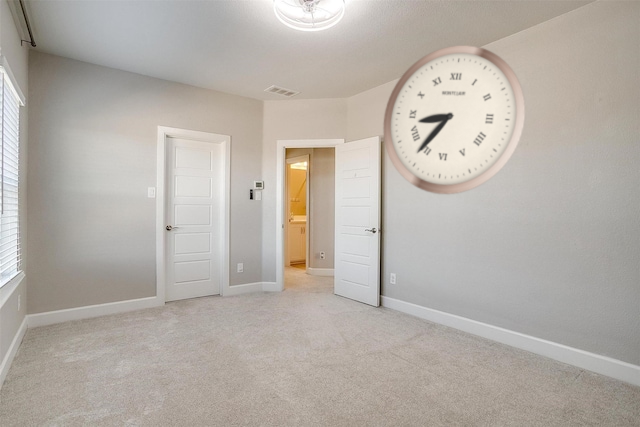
8.36
